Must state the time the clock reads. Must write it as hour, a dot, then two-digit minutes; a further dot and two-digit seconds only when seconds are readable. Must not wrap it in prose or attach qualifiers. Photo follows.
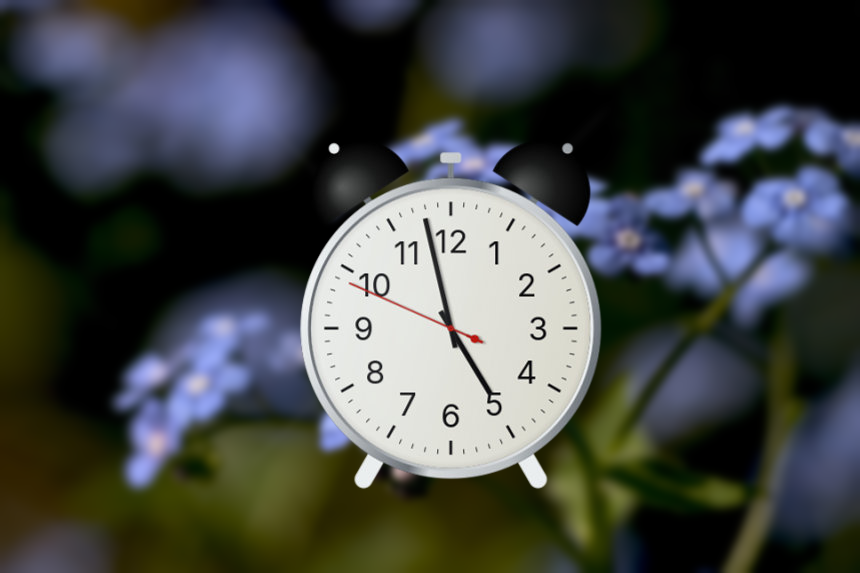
4.57.49
